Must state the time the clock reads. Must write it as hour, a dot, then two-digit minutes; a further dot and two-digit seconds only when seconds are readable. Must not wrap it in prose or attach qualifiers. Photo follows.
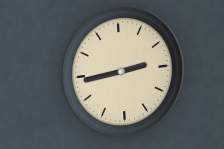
2.44
